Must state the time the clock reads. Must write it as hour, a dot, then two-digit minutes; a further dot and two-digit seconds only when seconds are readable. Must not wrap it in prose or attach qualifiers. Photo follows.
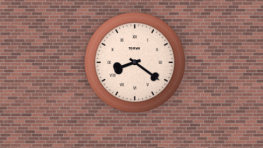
8.21
